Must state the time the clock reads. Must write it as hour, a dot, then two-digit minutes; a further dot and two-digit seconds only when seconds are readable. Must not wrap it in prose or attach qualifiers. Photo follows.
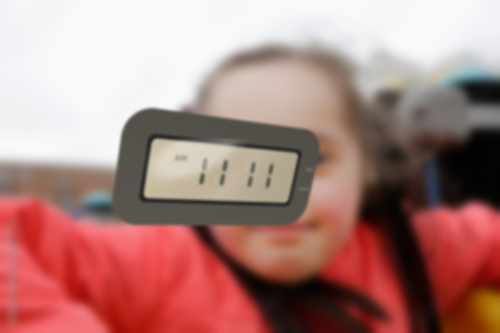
11.11
